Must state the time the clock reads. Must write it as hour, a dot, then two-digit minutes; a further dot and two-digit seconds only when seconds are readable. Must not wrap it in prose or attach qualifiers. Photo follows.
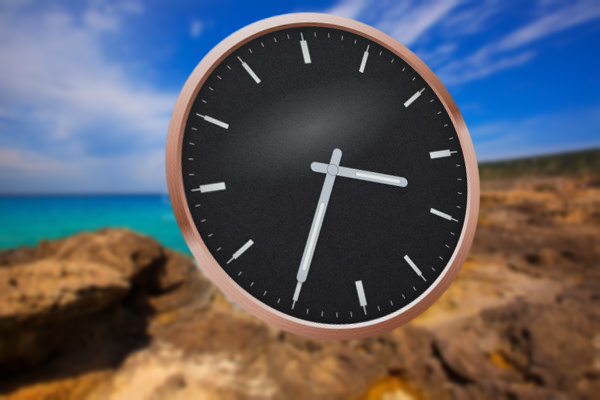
3.35
